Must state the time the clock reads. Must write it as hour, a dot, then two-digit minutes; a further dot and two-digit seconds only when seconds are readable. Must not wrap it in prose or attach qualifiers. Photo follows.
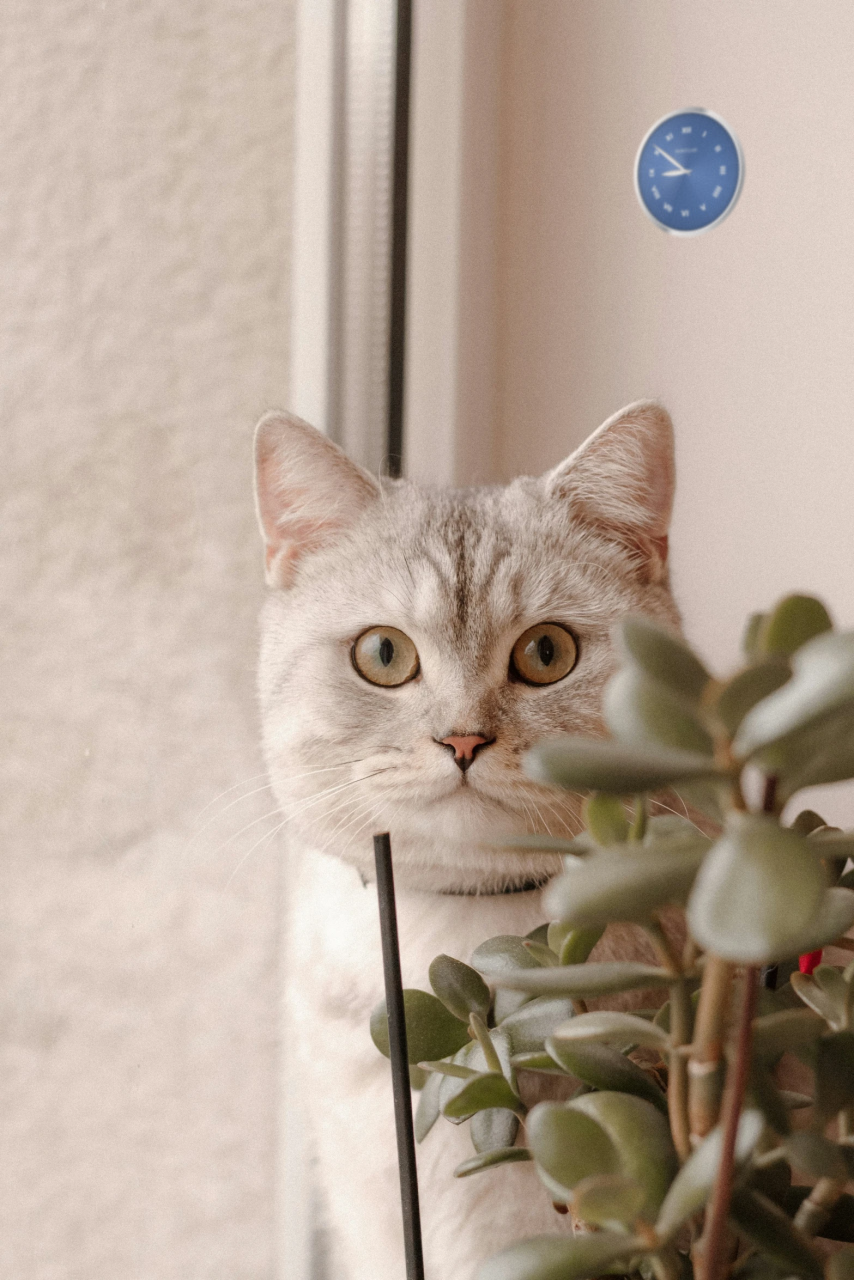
8.51
